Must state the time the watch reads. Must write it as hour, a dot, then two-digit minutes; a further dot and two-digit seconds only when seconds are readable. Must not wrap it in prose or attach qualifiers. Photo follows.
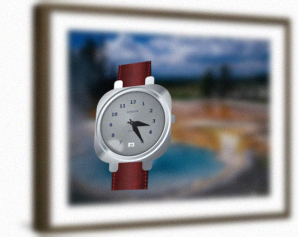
3.25
